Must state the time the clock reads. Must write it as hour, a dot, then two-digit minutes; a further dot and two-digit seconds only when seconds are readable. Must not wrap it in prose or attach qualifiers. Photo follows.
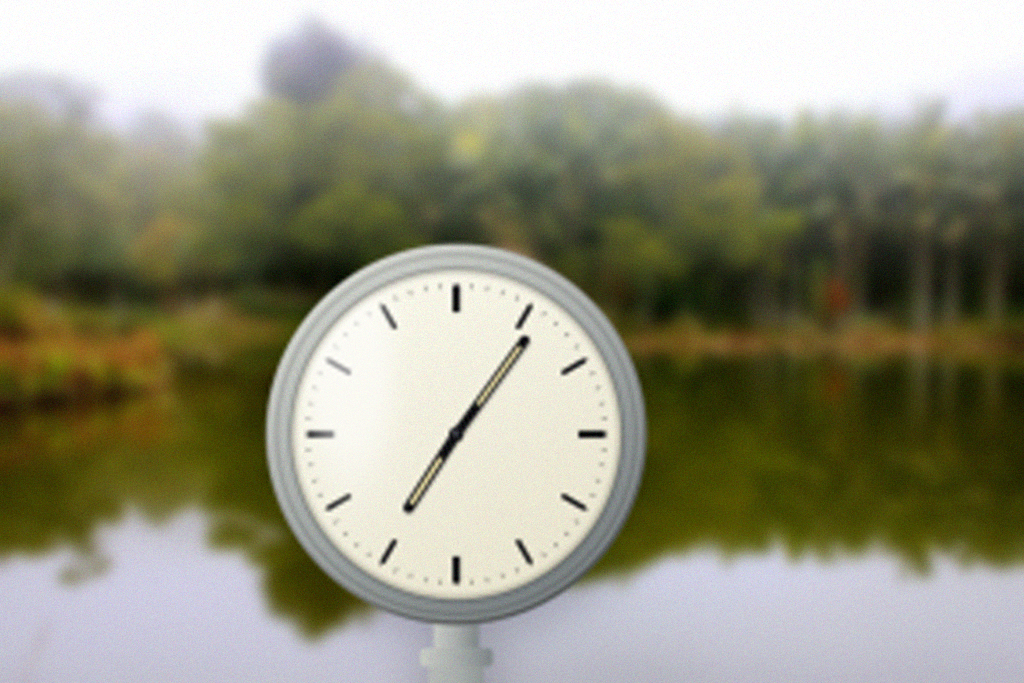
7.06
